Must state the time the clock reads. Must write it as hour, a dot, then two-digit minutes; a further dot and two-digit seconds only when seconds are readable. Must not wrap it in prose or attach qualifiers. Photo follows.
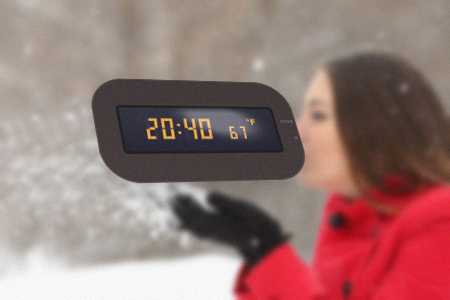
20.40
